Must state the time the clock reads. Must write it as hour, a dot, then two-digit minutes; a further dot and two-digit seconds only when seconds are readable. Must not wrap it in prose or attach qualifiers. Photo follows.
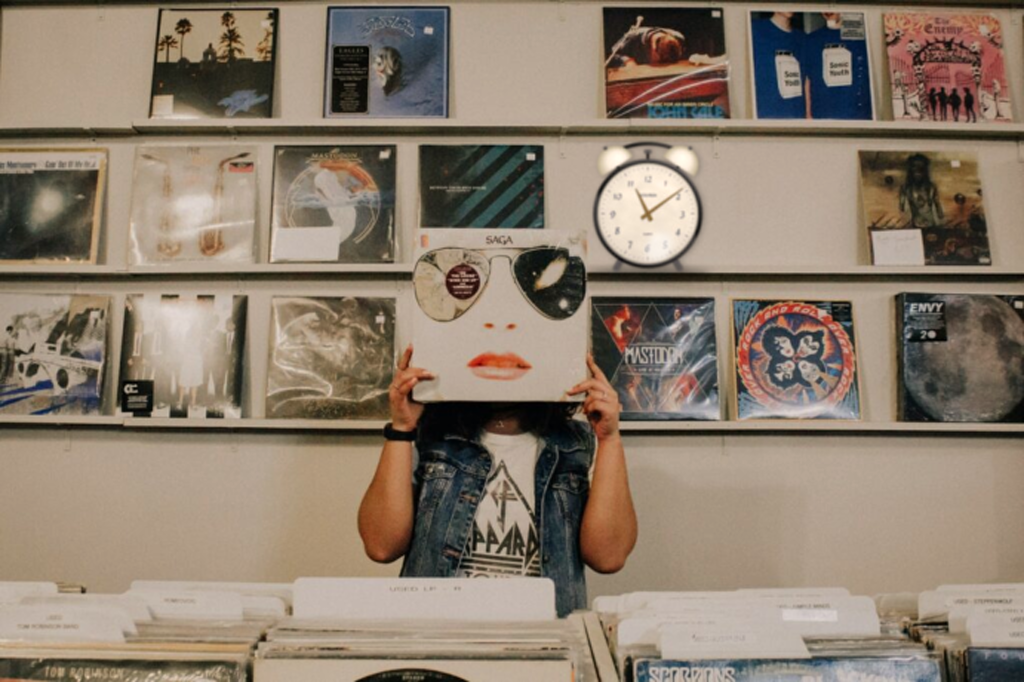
11.09
